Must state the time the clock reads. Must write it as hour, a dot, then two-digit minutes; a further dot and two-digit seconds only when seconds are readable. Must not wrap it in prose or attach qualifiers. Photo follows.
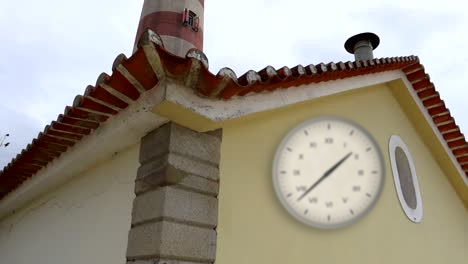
1.38
